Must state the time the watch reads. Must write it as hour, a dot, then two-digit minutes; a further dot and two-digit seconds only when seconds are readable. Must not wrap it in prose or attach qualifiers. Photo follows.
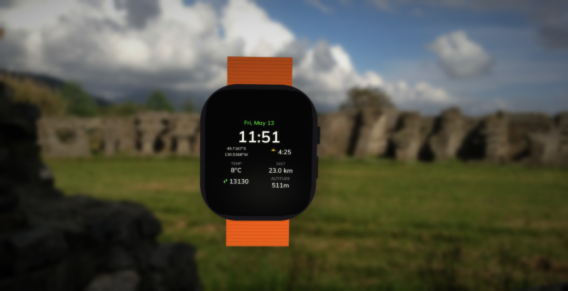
11.51
